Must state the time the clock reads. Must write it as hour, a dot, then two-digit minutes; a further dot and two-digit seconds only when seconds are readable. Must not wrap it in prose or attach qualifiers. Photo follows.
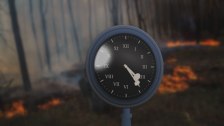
4.24
